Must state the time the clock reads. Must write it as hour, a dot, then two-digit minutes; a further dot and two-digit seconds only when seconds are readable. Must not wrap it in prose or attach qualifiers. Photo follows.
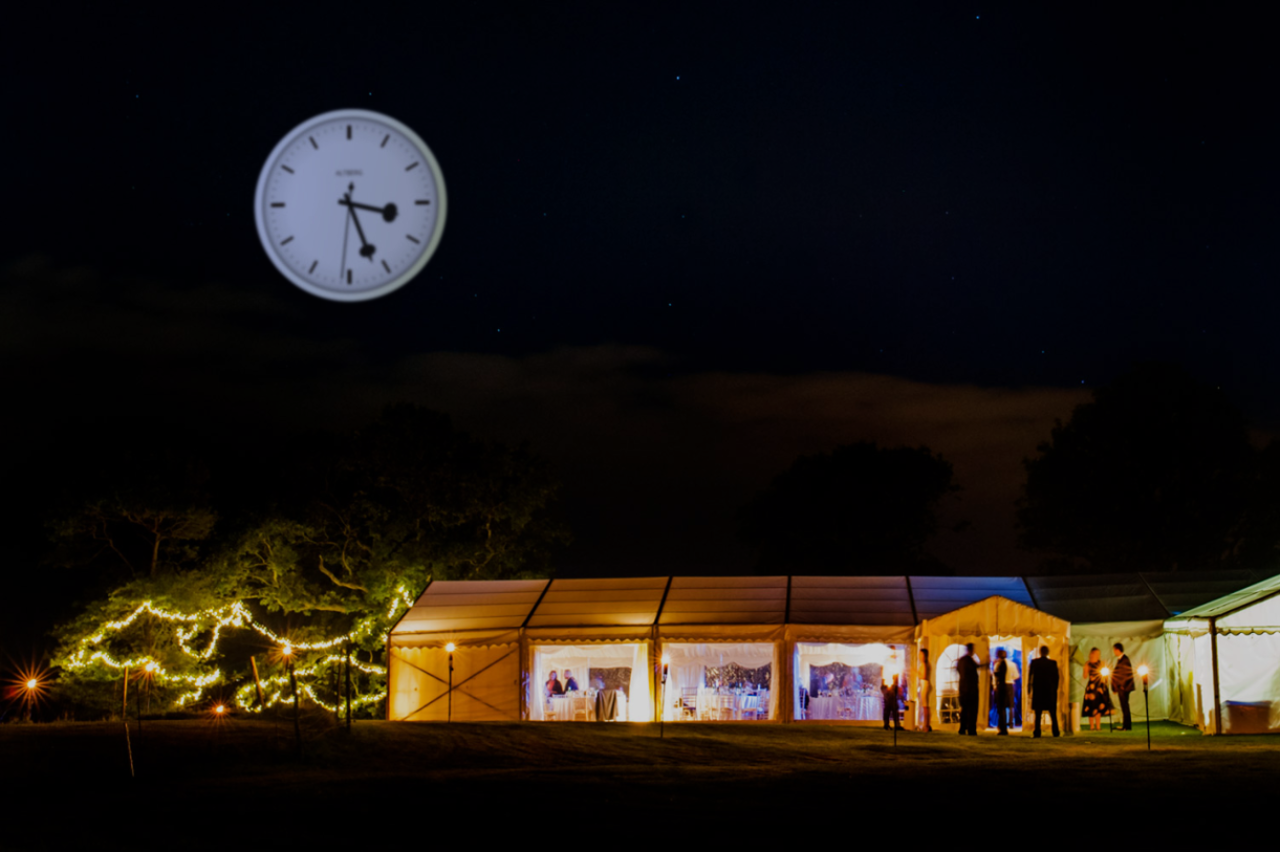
3.26.31
